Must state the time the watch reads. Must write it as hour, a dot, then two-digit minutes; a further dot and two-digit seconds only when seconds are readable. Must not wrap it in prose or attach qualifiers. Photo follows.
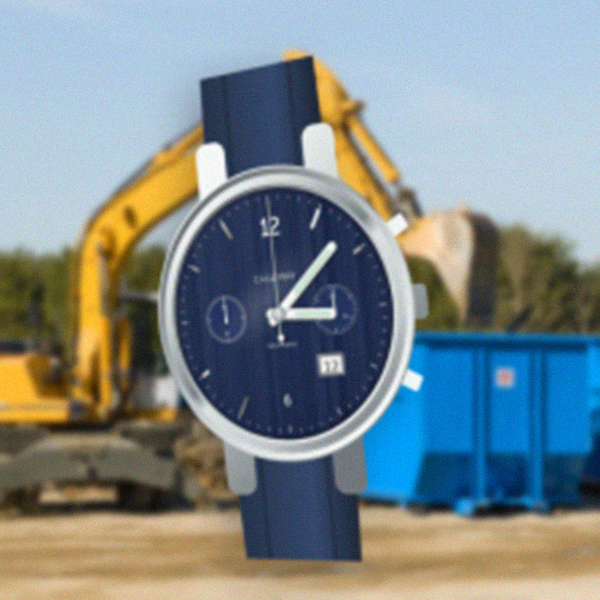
3.08
